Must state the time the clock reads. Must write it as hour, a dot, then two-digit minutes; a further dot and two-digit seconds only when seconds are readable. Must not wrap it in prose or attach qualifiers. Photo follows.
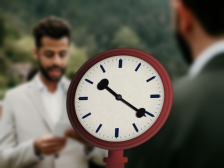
10.21
